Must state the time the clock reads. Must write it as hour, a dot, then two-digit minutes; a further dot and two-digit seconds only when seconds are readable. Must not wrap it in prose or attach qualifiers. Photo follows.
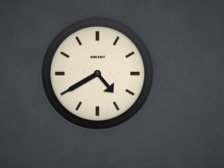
4.40
